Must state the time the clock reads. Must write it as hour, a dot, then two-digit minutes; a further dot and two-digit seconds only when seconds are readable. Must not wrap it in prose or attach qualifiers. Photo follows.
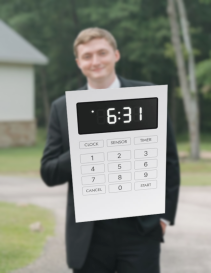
6.31
